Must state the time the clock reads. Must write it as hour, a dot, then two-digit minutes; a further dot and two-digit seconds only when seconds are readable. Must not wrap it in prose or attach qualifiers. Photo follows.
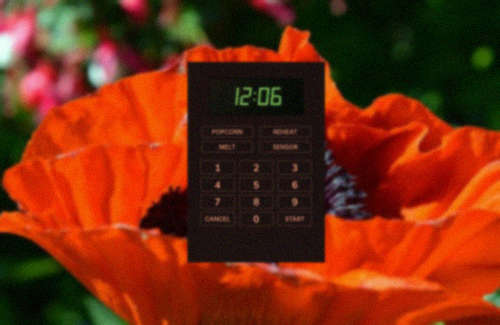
12.06
